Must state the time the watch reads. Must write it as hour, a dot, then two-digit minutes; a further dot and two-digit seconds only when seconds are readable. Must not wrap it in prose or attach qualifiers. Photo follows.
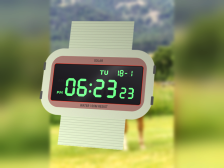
6.23.23
